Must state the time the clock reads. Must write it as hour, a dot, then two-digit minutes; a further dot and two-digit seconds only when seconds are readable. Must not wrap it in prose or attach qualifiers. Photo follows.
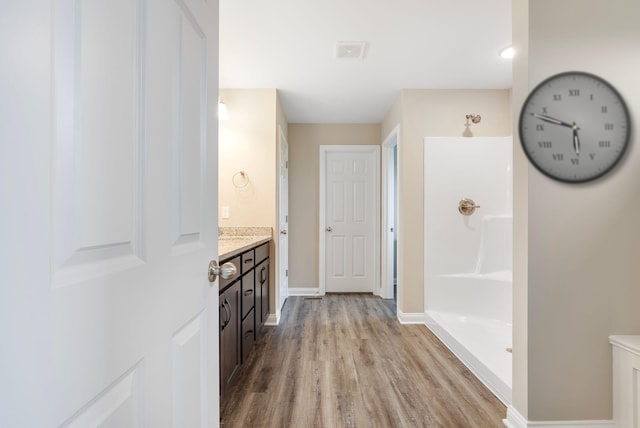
5.48
